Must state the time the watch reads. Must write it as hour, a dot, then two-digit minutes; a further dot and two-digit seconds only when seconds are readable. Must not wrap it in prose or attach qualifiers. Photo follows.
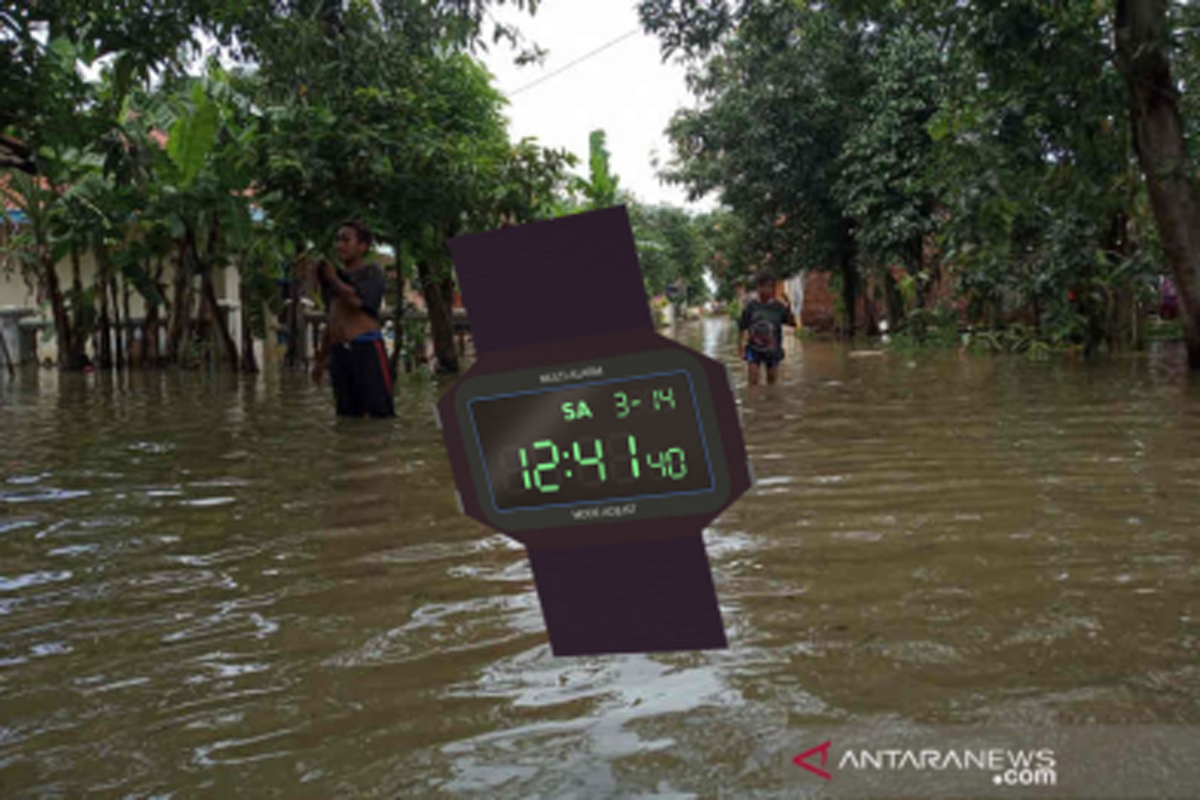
12.41.40
